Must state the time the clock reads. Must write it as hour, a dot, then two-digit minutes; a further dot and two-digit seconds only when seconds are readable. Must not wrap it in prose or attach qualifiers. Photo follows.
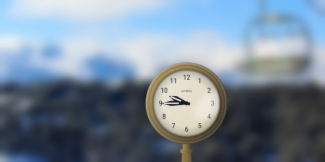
9.45
